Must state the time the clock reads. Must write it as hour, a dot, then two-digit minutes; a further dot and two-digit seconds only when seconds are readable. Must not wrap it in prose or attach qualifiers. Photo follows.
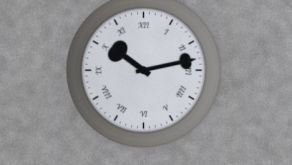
10.13
